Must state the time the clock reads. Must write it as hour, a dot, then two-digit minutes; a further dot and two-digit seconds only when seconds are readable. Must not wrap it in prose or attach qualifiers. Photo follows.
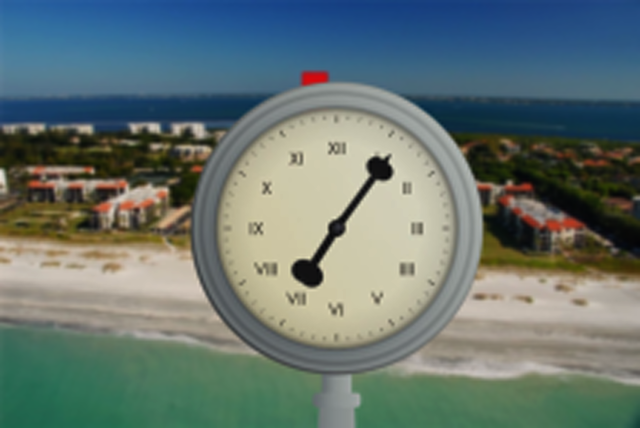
7.06
